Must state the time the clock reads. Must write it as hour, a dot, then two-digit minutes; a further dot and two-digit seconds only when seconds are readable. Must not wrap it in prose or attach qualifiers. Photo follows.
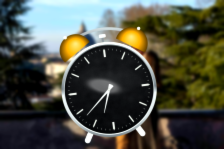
6.38
